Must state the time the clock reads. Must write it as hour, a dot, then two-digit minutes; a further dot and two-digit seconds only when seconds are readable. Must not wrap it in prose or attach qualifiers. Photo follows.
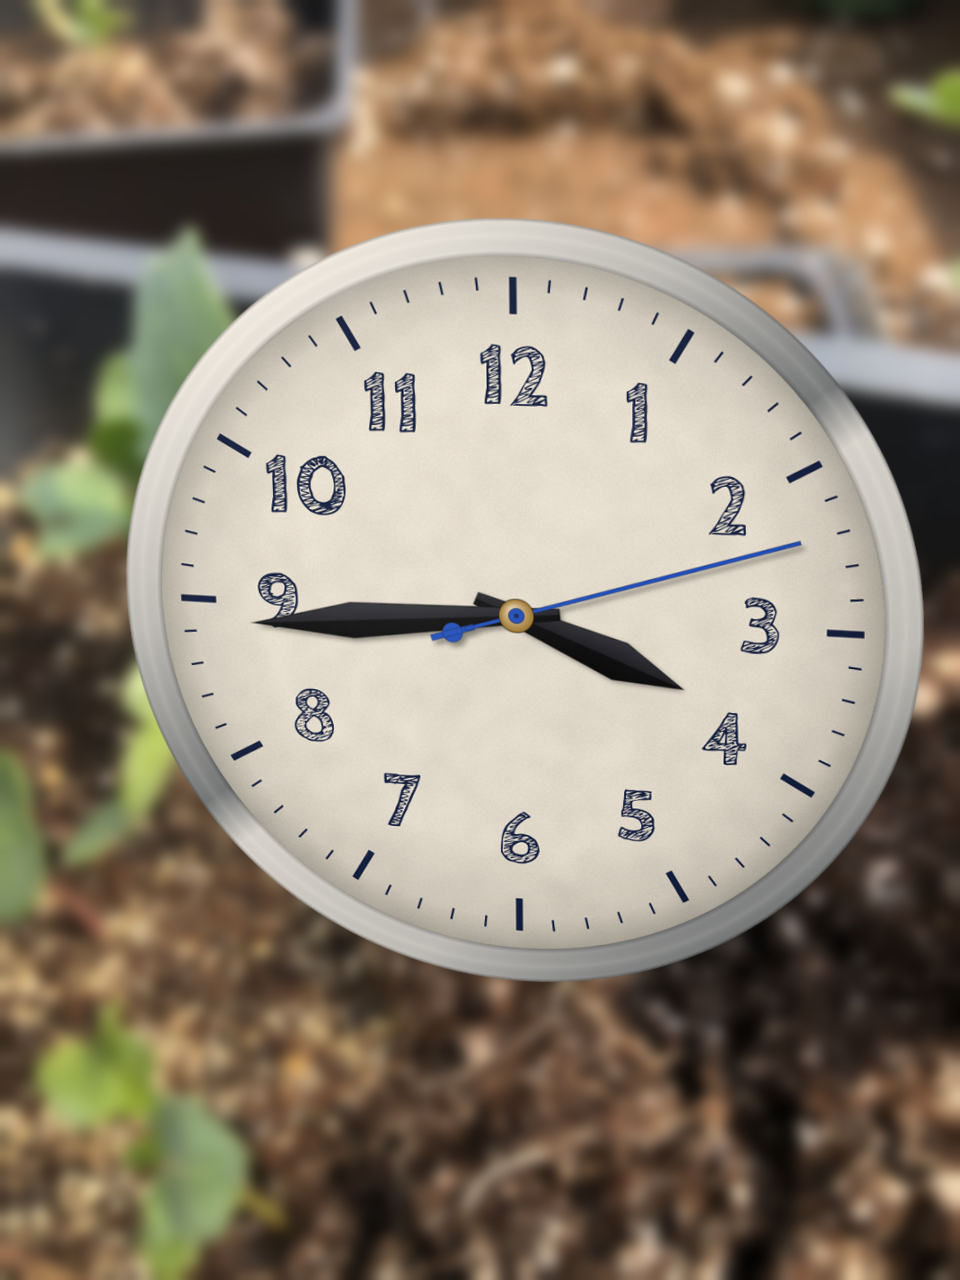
3.44.12
